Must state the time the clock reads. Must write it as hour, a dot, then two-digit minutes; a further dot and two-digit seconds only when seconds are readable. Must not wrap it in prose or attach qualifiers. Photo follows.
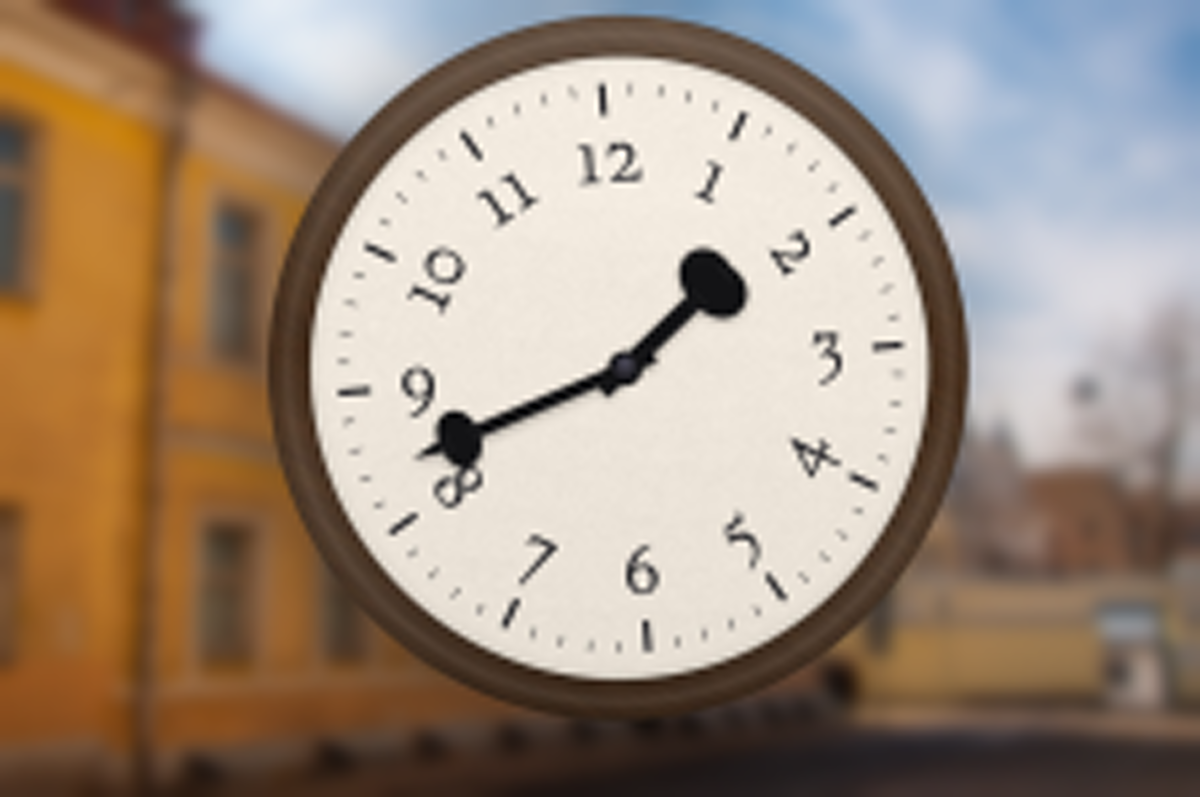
1.42
